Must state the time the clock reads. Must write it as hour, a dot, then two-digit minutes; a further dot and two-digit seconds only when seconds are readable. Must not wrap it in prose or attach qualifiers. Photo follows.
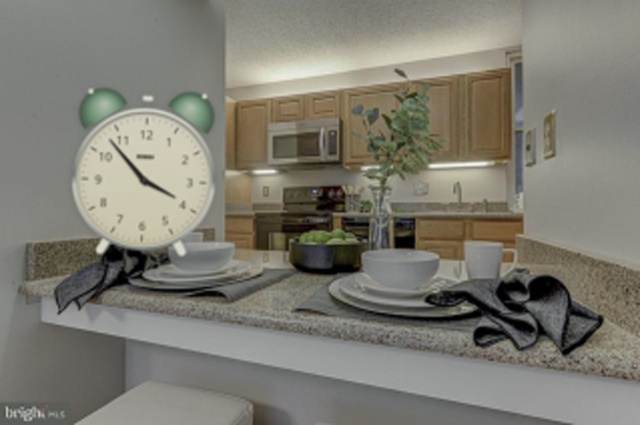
3.53
